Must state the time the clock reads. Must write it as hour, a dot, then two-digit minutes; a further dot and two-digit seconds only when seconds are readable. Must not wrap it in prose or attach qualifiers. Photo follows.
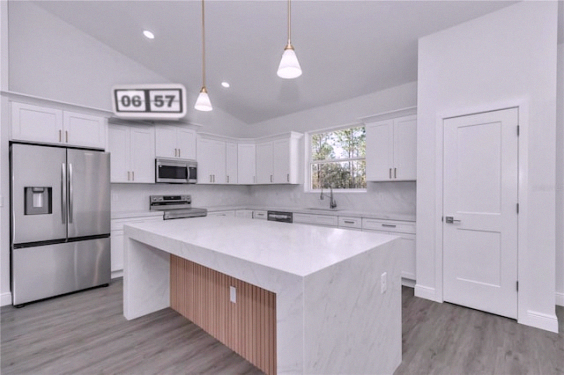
6.57
